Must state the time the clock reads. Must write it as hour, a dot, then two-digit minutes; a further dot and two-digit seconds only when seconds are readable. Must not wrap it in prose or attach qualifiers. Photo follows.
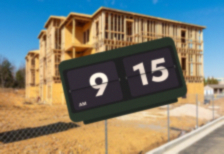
9.15
